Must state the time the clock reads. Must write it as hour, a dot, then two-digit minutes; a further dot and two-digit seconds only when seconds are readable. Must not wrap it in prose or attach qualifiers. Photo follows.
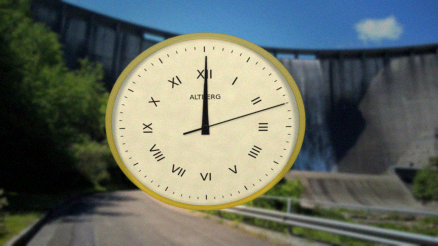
12.00.12
